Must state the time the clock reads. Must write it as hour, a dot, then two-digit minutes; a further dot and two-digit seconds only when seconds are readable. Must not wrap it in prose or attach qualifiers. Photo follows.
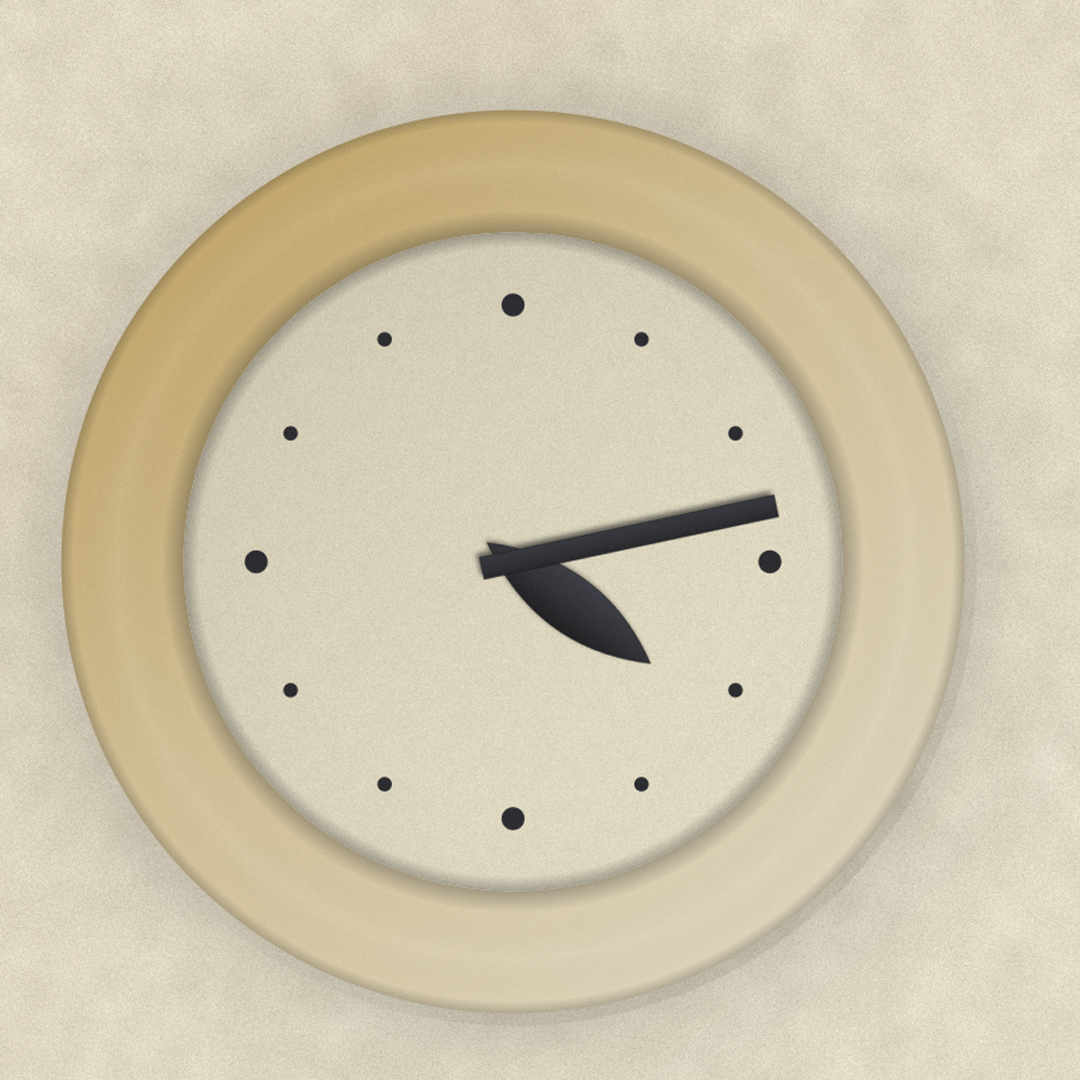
4.13
